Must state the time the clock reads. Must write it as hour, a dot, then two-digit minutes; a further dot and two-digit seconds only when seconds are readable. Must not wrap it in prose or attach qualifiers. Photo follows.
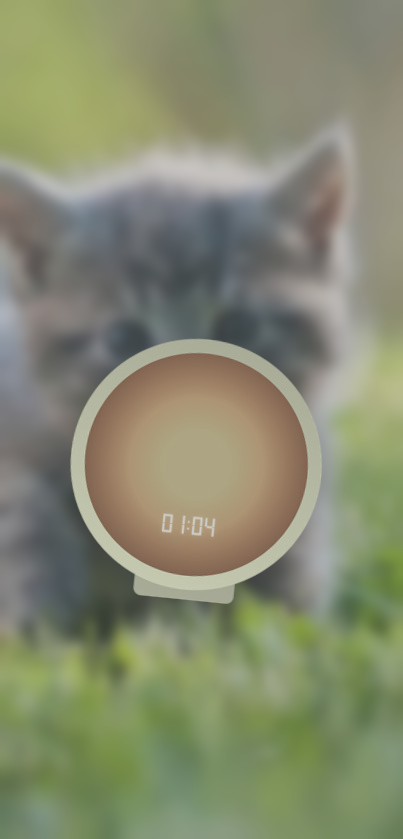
1.04
